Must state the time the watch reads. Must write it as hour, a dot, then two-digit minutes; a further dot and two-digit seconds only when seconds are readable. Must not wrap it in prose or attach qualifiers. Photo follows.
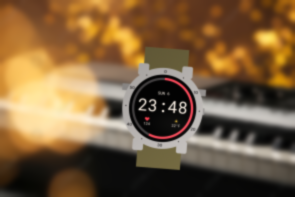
23.48
